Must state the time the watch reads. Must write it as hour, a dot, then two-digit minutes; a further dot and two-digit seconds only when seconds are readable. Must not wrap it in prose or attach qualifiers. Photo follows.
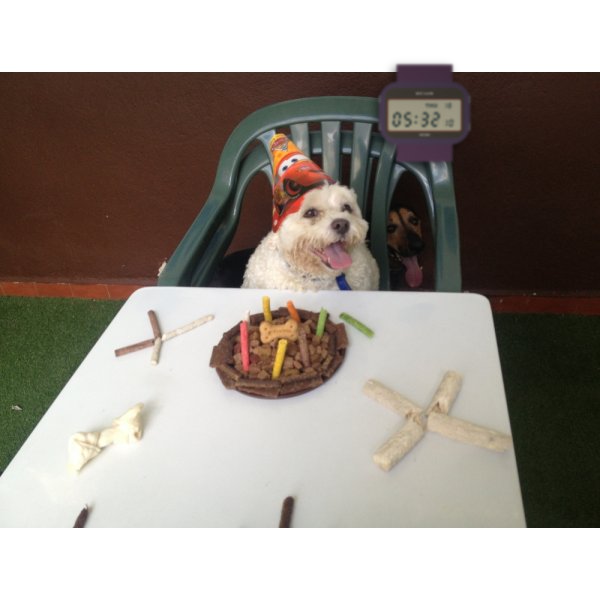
5.32
